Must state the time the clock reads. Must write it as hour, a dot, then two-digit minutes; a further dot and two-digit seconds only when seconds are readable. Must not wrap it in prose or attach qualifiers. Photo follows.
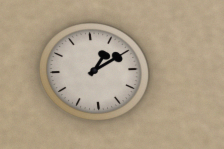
1.10
